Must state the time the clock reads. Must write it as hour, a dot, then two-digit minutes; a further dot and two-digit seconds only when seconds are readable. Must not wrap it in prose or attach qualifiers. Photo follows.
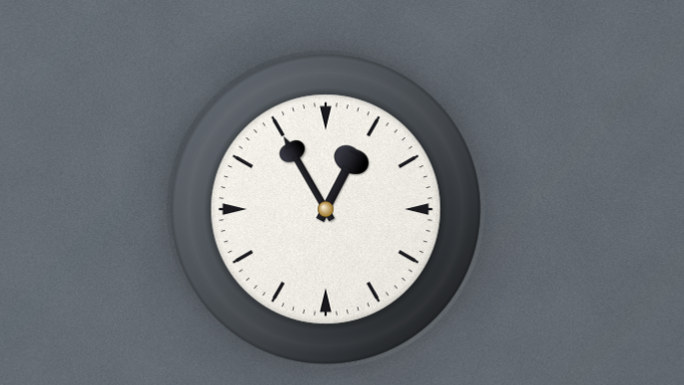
12.55
